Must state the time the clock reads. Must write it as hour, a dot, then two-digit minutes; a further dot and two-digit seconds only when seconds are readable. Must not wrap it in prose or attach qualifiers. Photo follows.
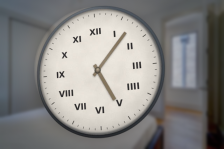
5.07
